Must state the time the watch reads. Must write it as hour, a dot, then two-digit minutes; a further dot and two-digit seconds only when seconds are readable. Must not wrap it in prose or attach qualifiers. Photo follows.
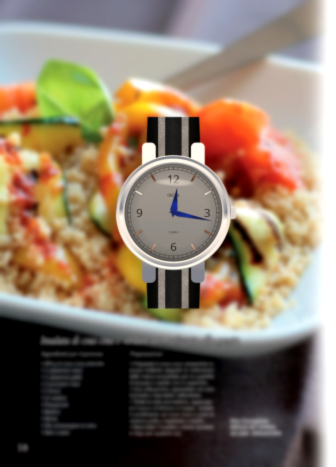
12.17
